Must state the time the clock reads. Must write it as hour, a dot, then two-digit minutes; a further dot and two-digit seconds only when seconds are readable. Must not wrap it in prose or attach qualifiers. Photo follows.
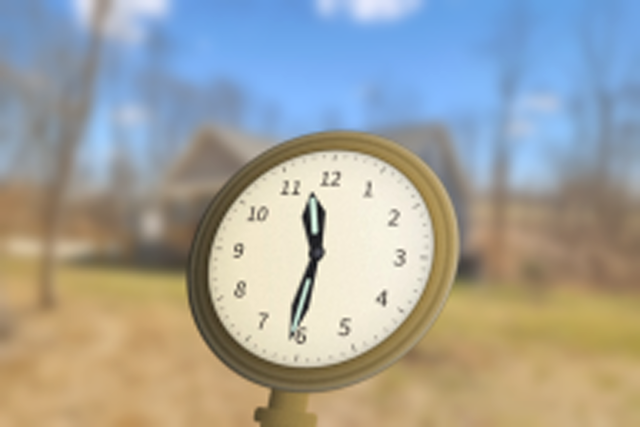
11.31
